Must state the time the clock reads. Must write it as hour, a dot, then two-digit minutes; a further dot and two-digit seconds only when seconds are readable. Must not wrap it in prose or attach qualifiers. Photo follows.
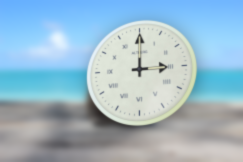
3.00
